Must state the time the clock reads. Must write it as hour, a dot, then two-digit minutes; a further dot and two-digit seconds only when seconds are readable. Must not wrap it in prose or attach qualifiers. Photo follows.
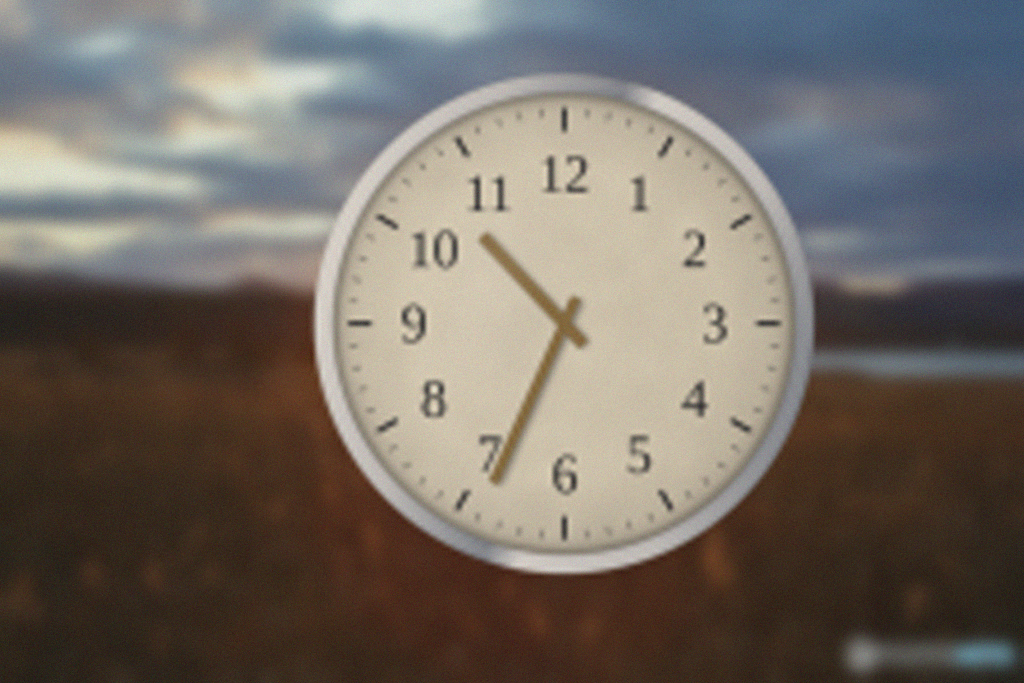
10.34
